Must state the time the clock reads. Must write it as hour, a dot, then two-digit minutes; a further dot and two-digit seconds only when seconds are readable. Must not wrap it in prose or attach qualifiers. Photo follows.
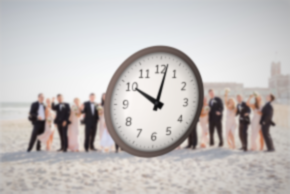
10.02
